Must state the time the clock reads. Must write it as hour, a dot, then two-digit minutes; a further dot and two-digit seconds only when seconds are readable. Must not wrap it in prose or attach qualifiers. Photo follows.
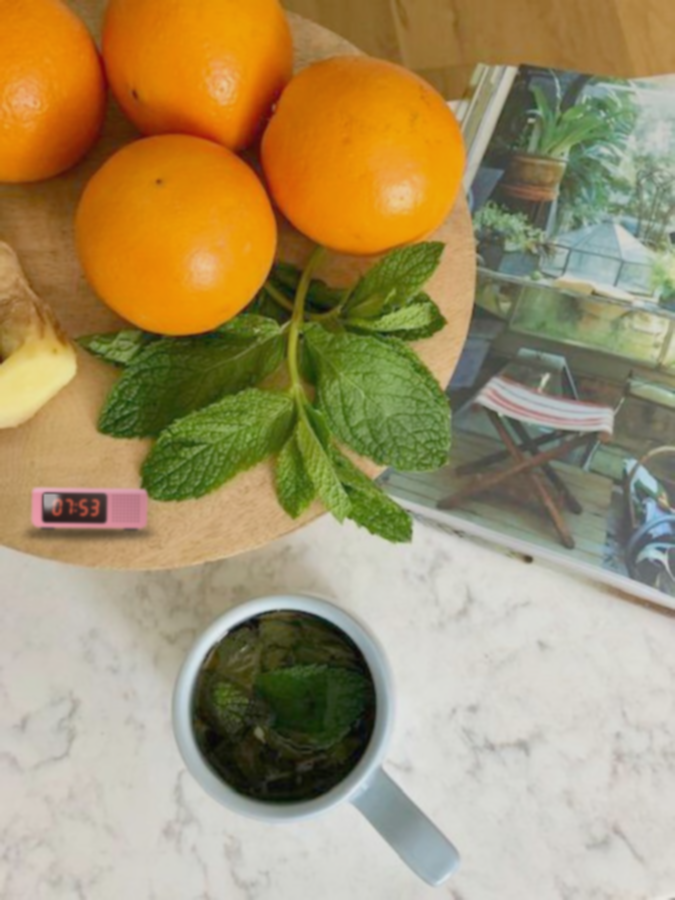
7.53
